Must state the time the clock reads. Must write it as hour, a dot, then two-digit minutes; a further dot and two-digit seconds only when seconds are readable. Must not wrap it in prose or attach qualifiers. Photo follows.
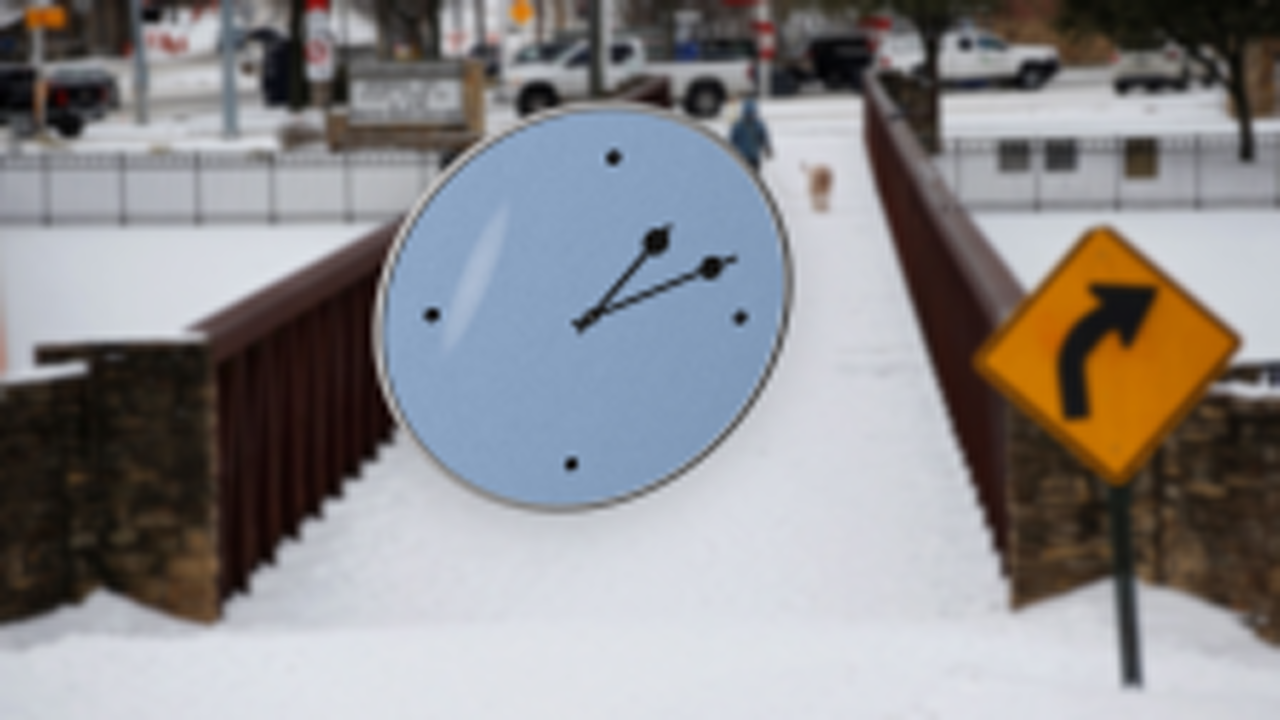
1.11
